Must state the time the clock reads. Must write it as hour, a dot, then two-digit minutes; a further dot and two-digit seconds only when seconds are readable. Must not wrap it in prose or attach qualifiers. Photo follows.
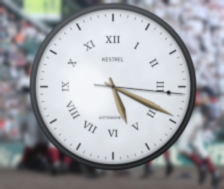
5.19.16
